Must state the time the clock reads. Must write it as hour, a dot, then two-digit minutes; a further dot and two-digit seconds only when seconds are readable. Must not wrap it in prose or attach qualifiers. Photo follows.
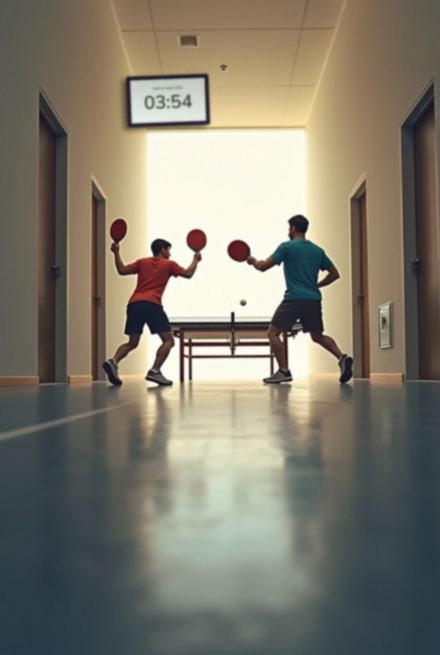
3.54
